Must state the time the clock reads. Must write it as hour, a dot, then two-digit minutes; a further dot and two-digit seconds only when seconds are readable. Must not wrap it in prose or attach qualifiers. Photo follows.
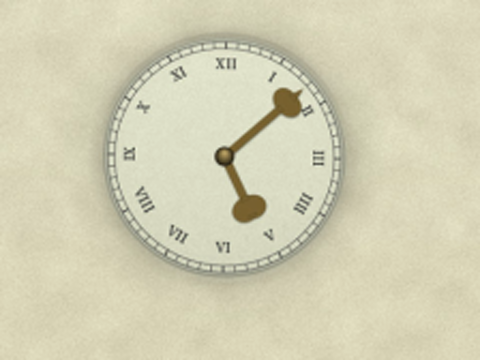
5.08
